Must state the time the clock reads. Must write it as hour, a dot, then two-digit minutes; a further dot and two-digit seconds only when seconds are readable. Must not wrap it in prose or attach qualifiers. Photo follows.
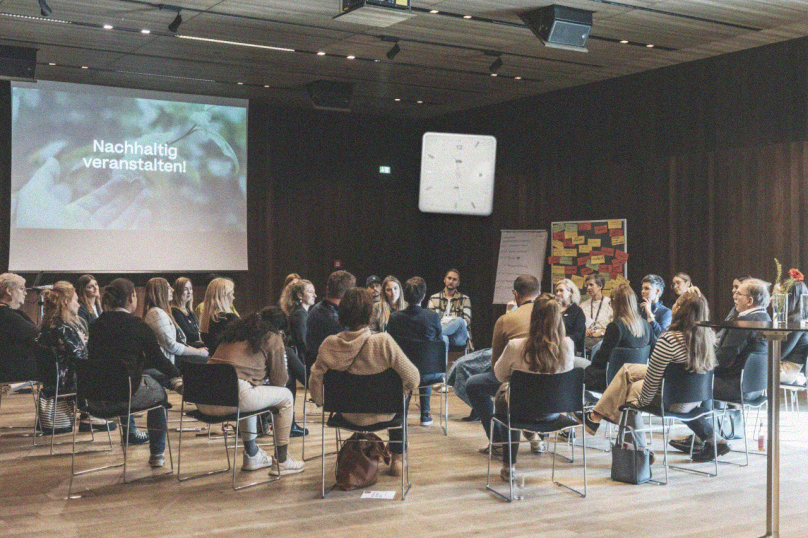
11.28
